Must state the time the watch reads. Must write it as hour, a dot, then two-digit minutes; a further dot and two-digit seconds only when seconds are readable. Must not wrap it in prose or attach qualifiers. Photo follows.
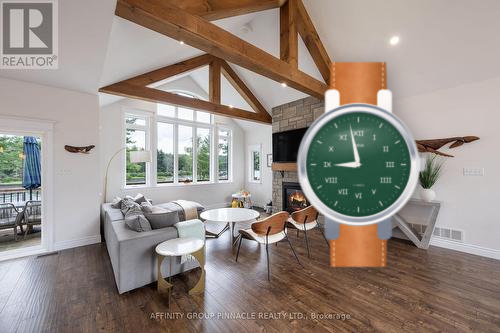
8.58
